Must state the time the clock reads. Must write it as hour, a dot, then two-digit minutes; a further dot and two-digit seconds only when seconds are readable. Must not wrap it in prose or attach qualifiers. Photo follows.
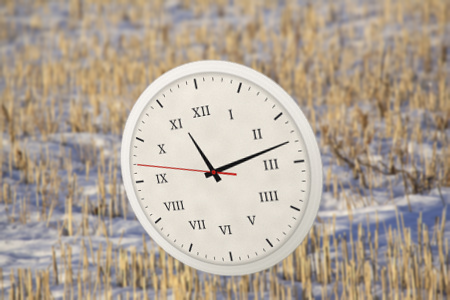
11.12.47
